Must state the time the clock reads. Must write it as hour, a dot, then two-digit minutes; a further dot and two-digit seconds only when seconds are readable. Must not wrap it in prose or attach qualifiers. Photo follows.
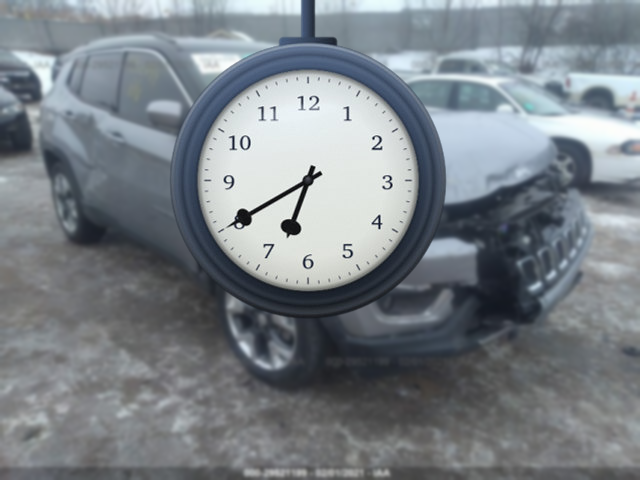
6.40
